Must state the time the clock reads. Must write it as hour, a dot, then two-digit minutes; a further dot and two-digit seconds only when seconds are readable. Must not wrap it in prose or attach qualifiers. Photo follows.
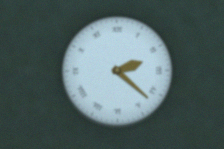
2.22
